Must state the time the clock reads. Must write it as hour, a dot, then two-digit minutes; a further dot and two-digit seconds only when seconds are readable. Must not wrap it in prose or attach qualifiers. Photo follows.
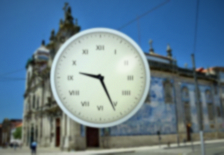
9.26
